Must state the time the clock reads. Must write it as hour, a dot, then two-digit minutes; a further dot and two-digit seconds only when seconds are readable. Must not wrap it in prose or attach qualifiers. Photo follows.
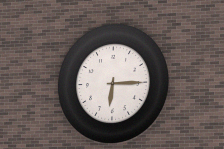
6.15
